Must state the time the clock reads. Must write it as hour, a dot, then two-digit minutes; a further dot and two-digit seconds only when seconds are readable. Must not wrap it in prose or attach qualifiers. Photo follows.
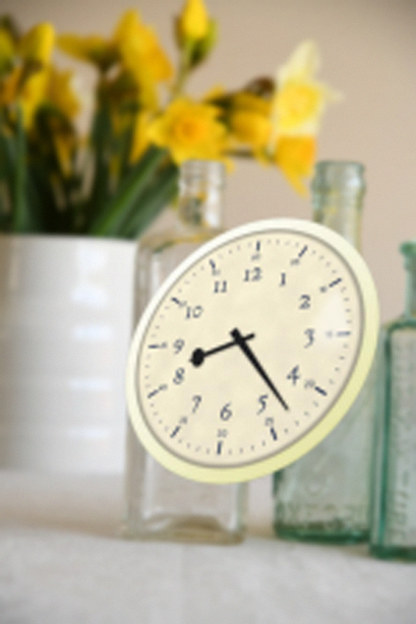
8.23
